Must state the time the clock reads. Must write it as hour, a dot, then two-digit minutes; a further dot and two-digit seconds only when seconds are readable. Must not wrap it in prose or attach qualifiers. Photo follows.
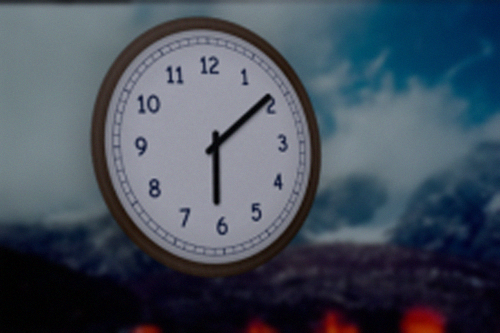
6.09
